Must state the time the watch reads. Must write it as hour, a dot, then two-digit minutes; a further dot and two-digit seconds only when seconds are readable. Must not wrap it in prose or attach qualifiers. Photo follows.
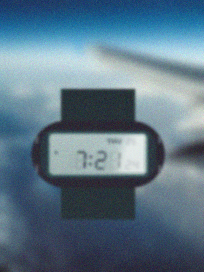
7.21
